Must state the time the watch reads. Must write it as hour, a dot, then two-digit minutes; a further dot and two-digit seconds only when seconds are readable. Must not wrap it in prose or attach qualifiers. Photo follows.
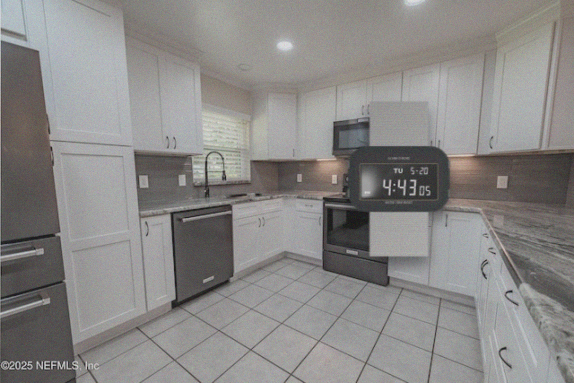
4.43.05
